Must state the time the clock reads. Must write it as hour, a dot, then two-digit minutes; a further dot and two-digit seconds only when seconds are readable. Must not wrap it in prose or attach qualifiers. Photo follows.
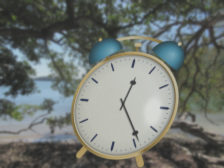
12.24
